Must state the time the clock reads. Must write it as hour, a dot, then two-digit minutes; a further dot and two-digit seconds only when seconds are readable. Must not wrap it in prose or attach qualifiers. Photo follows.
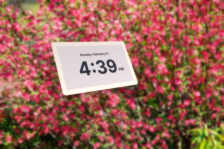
4.39
